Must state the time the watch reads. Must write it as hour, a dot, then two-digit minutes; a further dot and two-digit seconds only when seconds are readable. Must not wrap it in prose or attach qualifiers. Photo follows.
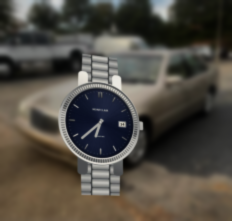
6.38
